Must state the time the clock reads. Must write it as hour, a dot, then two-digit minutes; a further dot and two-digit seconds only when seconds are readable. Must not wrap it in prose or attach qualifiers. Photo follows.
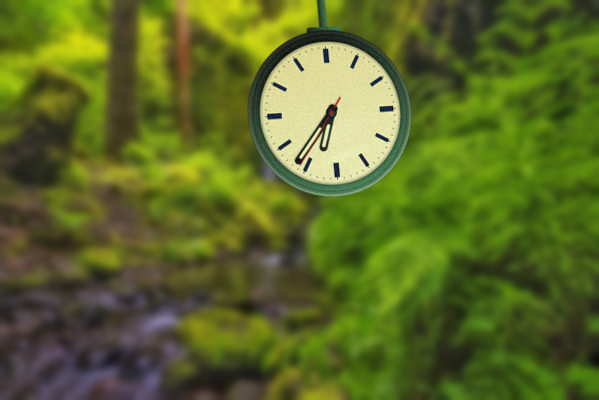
6.36.36
